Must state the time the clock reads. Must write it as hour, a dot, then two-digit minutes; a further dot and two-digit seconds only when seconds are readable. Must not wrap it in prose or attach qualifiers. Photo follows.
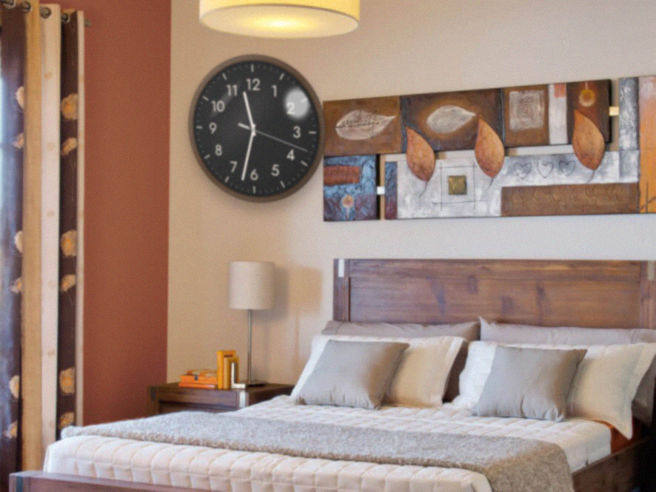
11.32.18
